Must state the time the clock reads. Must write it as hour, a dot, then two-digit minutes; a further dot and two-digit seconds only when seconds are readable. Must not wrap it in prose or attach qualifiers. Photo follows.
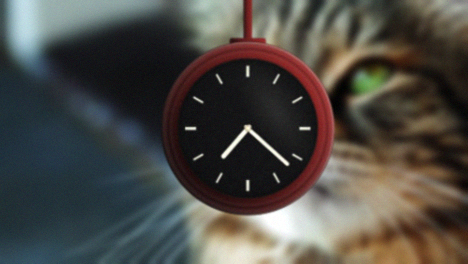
7.22
